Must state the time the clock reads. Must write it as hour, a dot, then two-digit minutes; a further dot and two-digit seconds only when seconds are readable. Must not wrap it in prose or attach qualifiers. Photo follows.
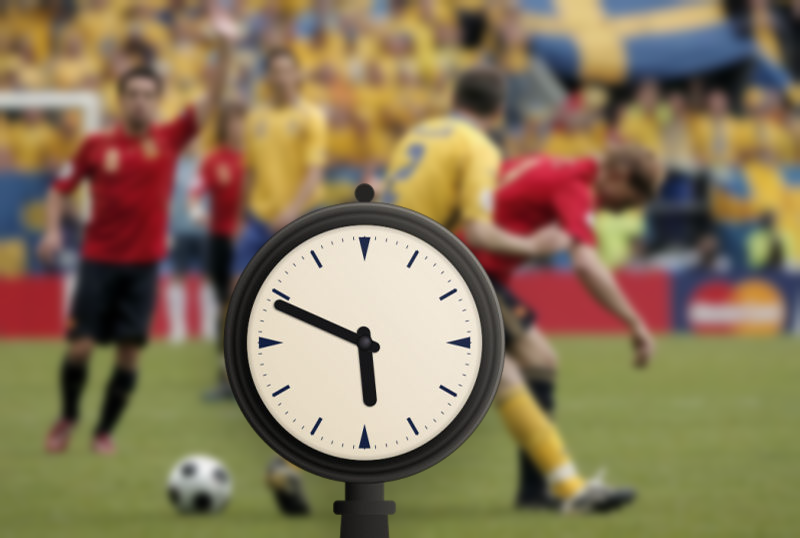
5.49
